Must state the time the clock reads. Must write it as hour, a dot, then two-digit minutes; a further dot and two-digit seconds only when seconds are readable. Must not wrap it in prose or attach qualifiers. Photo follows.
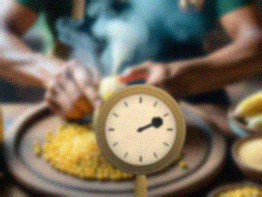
2.11
